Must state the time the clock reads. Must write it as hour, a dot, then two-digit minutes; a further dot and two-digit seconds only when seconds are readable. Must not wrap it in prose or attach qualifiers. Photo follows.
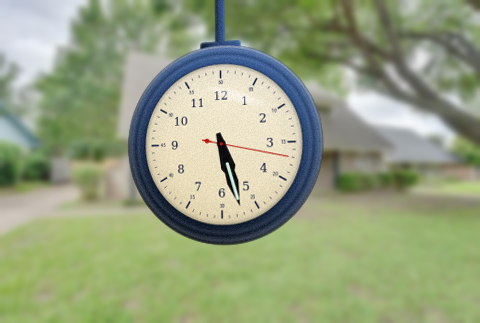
5.27.17
